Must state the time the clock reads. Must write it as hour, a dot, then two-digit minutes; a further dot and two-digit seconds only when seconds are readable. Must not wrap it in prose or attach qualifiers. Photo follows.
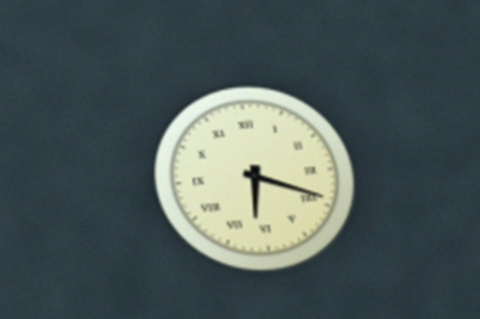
6.19
